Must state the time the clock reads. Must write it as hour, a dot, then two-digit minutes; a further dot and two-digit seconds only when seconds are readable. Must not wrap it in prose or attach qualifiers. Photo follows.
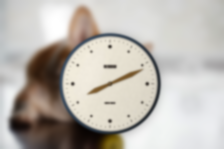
8.11
